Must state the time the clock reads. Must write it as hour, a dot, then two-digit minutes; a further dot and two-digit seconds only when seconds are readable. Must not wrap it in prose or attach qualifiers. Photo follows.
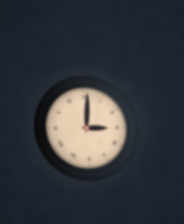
3.01
